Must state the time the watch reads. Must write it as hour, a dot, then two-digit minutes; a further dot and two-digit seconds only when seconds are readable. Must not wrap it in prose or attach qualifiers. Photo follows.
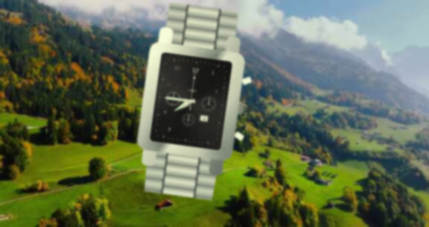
7.45
